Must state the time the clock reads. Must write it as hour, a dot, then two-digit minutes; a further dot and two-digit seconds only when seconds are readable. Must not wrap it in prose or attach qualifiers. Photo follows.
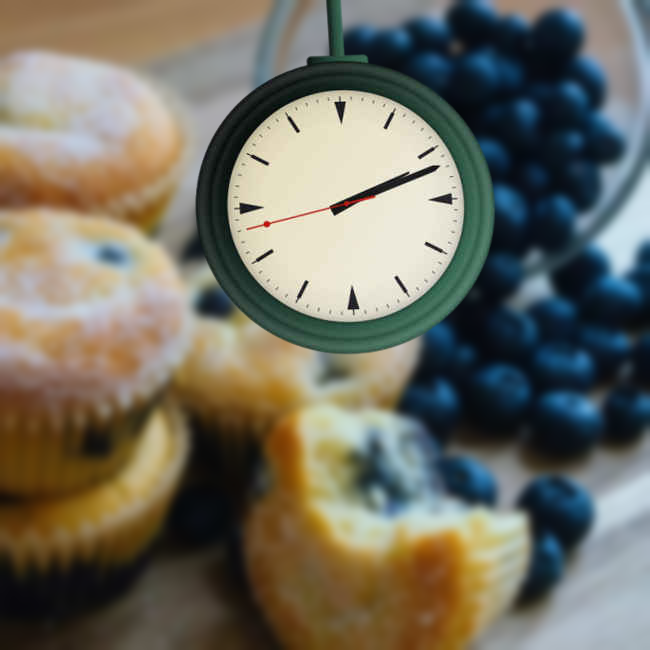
2.11.43
